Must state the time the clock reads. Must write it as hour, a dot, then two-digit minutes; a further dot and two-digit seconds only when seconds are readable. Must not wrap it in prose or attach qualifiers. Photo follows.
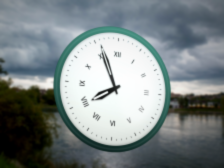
7.56
